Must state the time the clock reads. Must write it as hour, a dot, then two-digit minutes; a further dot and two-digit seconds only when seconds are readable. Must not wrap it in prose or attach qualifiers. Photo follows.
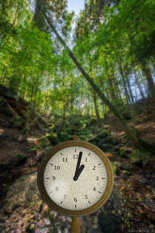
1.02
